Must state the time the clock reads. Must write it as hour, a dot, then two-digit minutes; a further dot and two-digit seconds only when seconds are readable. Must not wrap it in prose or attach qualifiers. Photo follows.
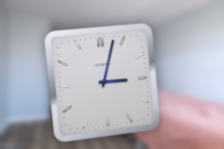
3.03
